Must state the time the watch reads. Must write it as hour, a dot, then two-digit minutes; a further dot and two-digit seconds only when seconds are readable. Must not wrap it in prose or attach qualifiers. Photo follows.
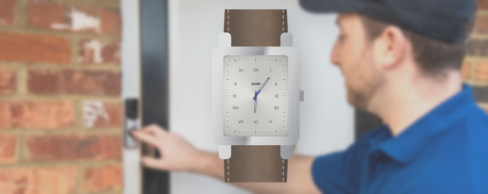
6.06
